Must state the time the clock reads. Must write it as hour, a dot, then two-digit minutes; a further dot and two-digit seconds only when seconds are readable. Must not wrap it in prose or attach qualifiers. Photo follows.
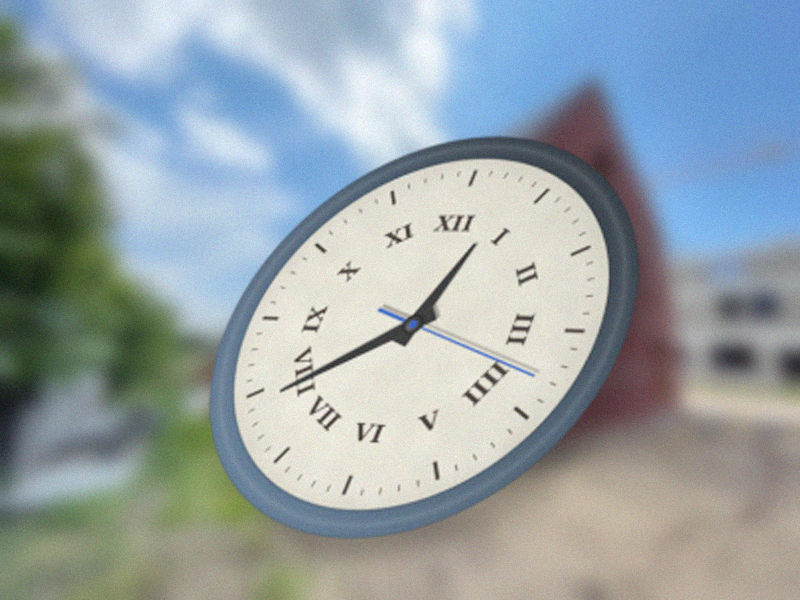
12.39.18
